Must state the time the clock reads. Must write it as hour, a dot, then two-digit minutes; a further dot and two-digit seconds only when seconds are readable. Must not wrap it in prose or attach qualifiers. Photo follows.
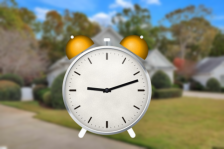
9.12
